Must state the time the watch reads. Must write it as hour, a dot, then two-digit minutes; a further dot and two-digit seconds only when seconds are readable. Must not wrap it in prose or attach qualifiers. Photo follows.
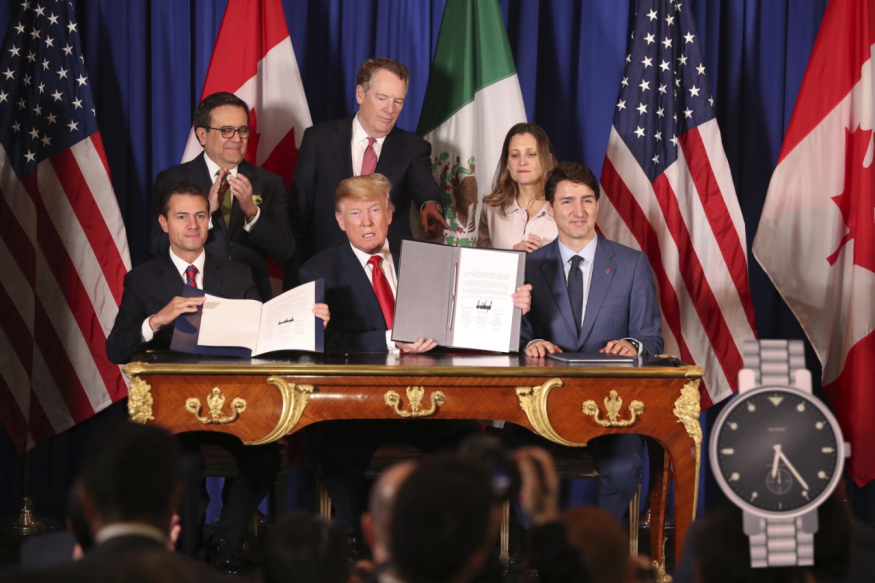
6.24
